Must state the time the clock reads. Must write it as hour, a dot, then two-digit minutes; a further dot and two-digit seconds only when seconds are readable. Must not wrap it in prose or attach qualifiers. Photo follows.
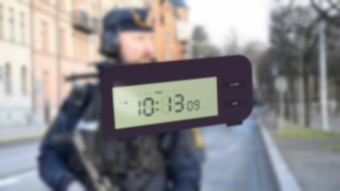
10.13
